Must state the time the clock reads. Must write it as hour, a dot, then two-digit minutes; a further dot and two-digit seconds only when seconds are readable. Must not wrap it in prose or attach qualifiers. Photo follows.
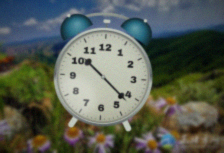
10.22
